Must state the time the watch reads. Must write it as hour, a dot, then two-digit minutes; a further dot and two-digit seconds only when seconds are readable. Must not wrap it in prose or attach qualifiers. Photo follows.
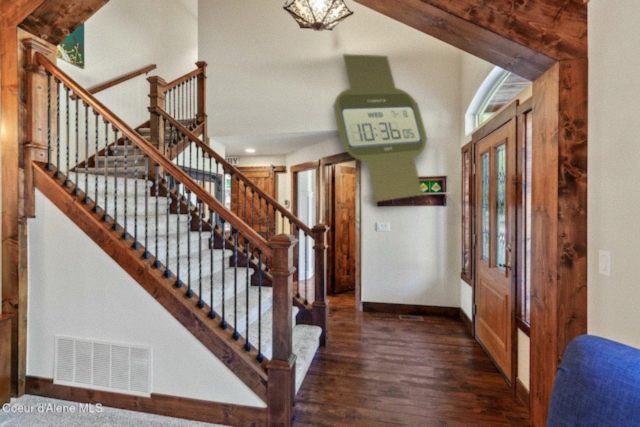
10.36
